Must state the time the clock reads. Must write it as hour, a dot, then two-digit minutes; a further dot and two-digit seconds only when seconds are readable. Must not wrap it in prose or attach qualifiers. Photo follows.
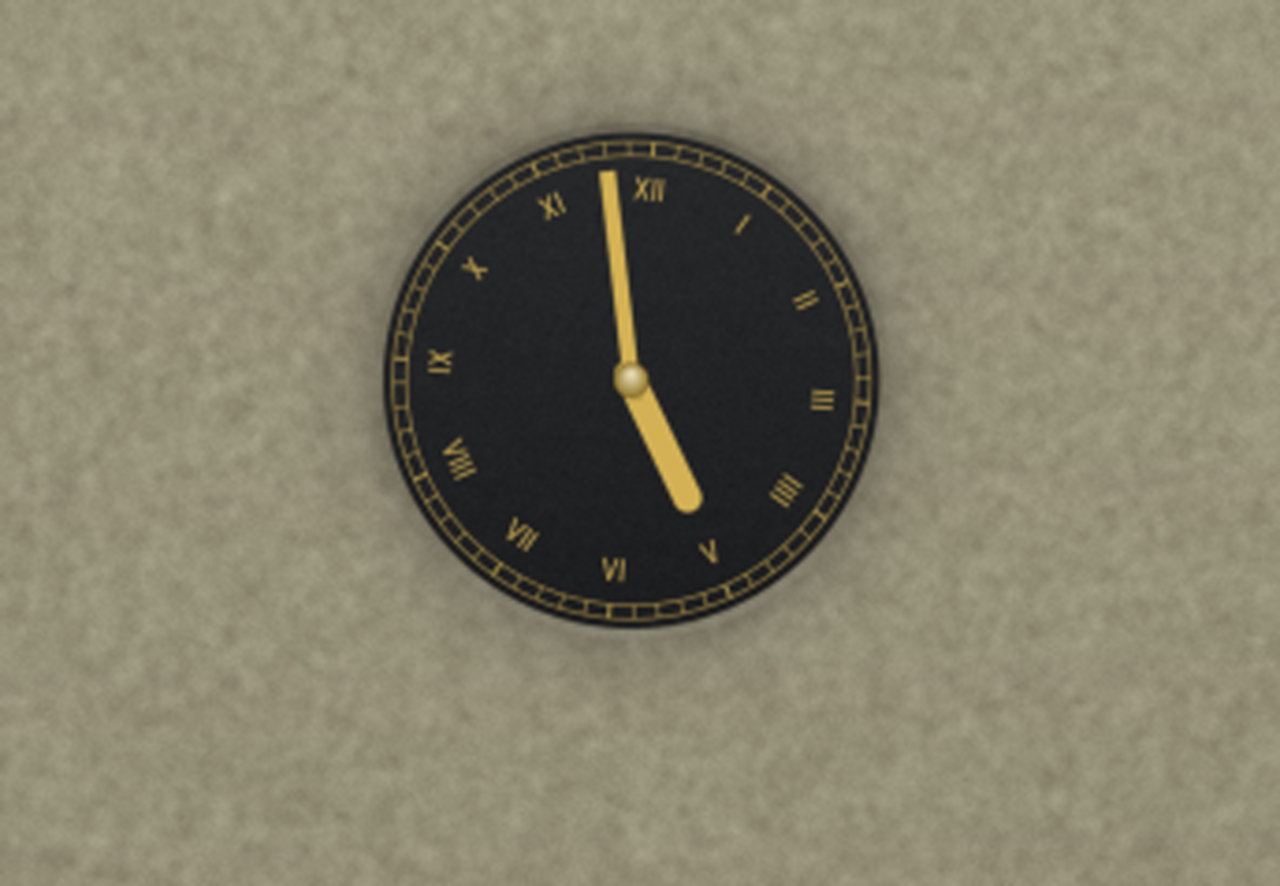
4.58
